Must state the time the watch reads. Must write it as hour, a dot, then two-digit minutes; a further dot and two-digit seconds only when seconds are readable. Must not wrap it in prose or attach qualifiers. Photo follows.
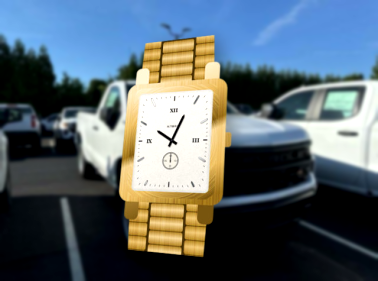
10.04
